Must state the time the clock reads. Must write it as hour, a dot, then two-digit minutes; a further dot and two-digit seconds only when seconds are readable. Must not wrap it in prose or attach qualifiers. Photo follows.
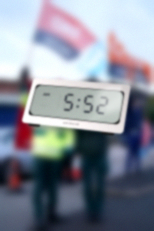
5.52
